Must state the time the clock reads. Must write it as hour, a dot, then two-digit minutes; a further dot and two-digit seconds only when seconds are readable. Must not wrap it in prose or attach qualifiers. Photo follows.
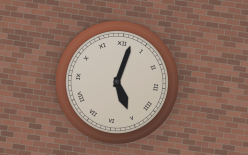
5.02
